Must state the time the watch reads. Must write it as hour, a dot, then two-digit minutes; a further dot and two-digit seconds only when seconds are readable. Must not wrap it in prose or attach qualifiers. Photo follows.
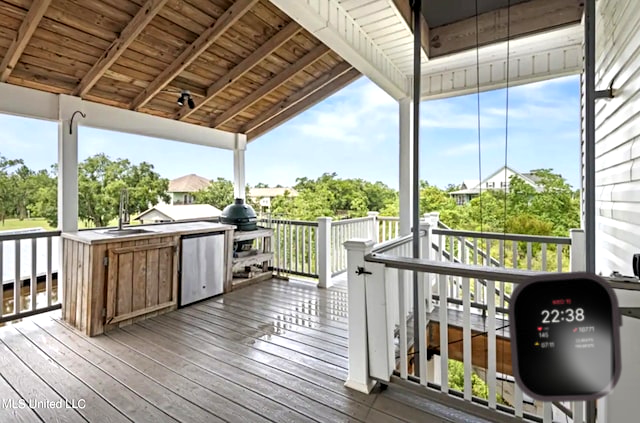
22.38
